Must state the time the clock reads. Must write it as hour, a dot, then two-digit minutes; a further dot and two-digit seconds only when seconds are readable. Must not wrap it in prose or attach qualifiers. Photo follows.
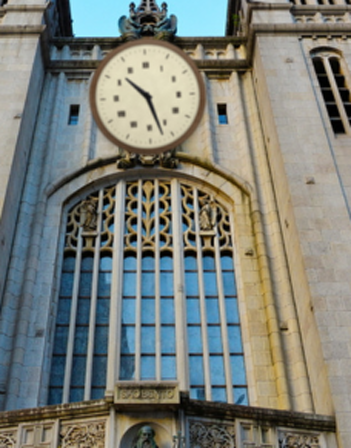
10.27
